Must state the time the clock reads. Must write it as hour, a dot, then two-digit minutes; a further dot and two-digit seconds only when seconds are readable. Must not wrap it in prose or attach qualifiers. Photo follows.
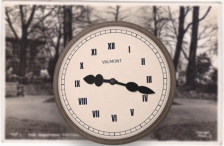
9.18
